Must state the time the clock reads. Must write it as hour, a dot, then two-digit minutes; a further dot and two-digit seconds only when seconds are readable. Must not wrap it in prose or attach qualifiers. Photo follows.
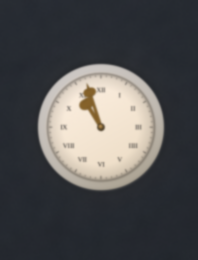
10.57
